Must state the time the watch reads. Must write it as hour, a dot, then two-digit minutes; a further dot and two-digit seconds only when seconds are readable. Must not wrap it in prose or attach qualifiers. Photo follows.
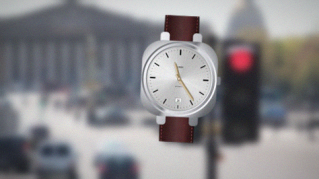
11.24
